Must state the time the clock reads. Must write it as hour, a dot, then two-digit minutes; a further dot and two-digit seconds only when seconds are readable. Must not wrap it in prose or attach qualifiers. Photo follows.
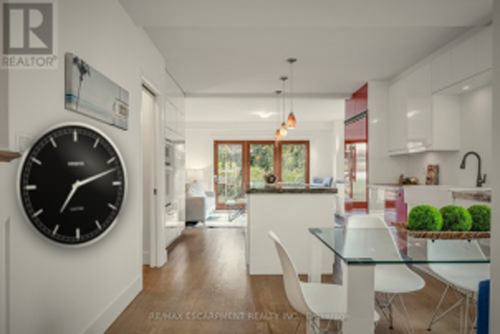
7.12
